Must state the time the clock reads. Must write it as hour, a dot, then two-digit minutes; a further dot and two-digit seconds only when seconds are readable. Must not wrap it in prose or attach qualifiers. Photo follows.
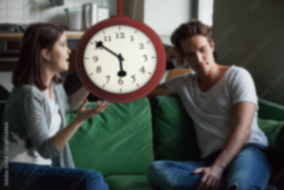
5.51
